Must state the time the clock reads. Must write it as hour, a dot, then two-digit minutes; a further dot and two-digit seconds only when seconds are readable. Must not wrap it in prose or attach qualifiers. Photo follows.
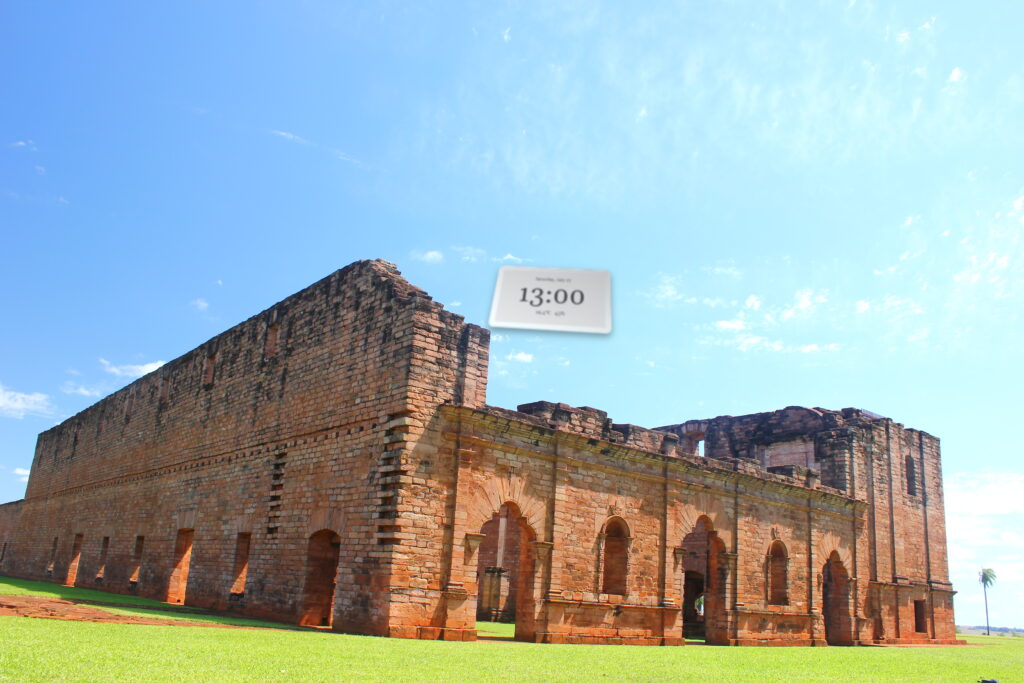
13.00
